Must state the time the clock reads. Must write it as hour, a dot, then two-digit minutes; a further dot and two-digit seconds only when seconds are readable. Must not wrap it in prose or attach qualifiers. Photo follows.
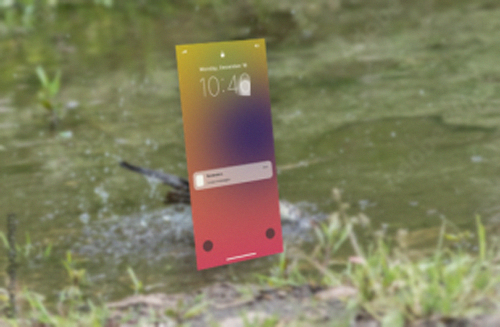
10.46
